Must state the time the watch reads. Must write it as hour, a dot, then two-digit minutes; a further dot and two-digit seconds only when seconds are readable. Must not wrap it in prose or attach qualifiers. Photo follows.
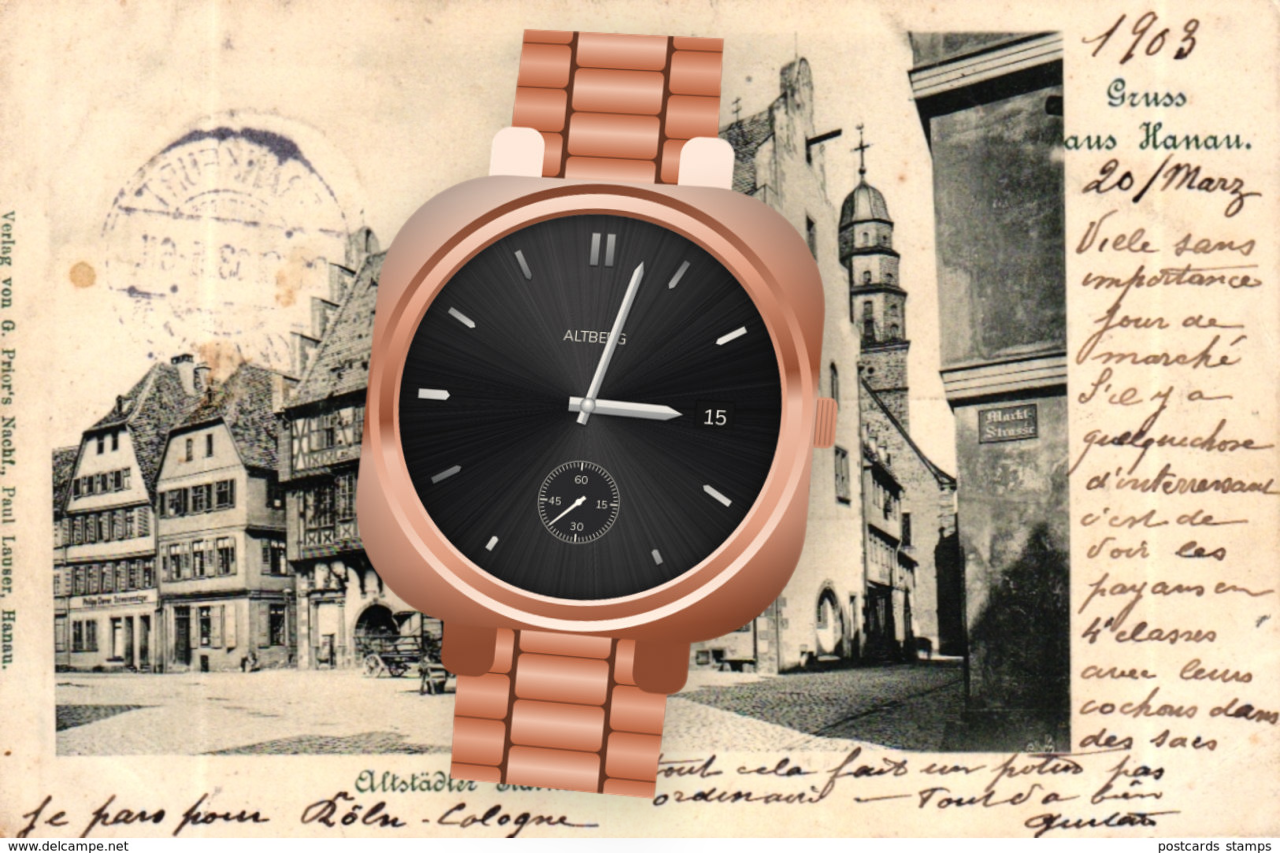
3.02.38
